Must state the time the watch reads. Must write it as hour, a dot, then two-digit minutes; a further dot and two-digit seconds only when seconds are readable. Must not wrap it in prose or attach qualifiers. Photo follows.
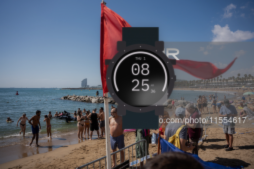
8.25
